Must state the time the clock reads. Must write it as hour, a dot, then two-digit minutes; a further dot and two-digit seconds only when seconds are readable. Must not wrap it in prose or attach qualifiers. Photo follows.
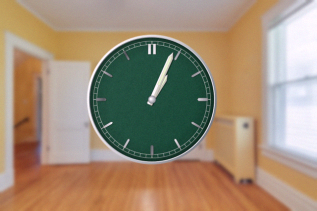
1.04
